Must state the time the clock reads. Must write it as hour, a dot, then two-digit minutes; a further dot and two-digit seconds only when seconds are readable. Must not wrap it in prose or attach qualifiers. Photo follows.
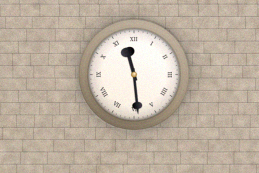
11.29
